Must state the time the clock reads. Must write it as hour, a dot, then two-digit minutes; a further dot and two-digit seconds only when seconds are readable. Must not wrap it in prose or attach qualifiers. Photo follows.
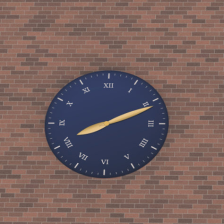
8.11
